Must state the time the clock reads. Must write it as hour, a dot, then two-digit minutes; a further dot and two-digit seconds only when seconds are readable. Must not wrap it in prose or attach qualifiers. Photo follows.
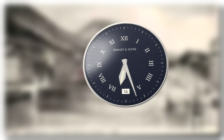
6.27
